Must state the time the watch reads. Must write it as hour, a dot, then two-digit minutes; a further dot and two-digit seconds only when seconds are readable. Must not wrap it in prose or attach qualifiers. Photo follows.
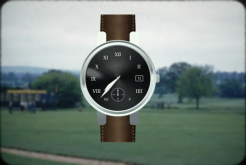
7.37
